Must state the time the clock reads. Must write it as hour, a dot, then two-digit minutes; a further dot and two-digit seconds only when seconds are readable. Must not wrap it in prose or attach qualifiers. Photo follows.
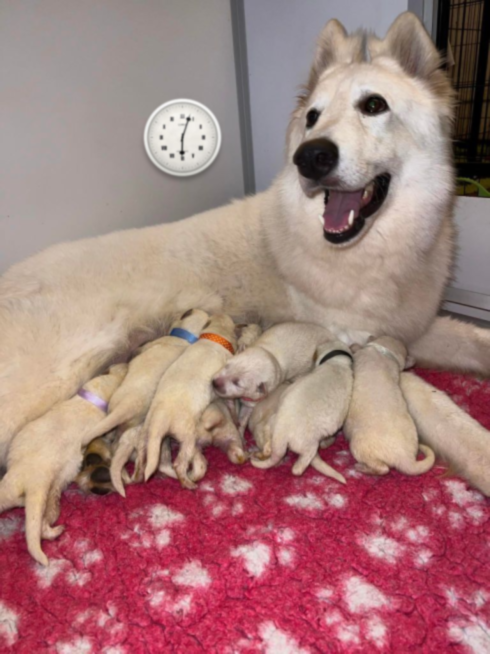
6.03
